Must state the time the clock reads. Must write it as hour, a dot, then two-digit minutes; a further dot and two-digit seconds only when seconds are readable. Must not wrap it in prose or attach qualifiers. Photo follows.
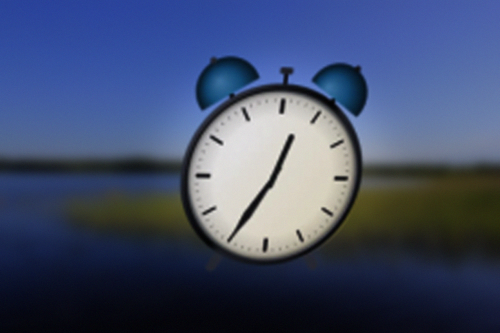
12.35
